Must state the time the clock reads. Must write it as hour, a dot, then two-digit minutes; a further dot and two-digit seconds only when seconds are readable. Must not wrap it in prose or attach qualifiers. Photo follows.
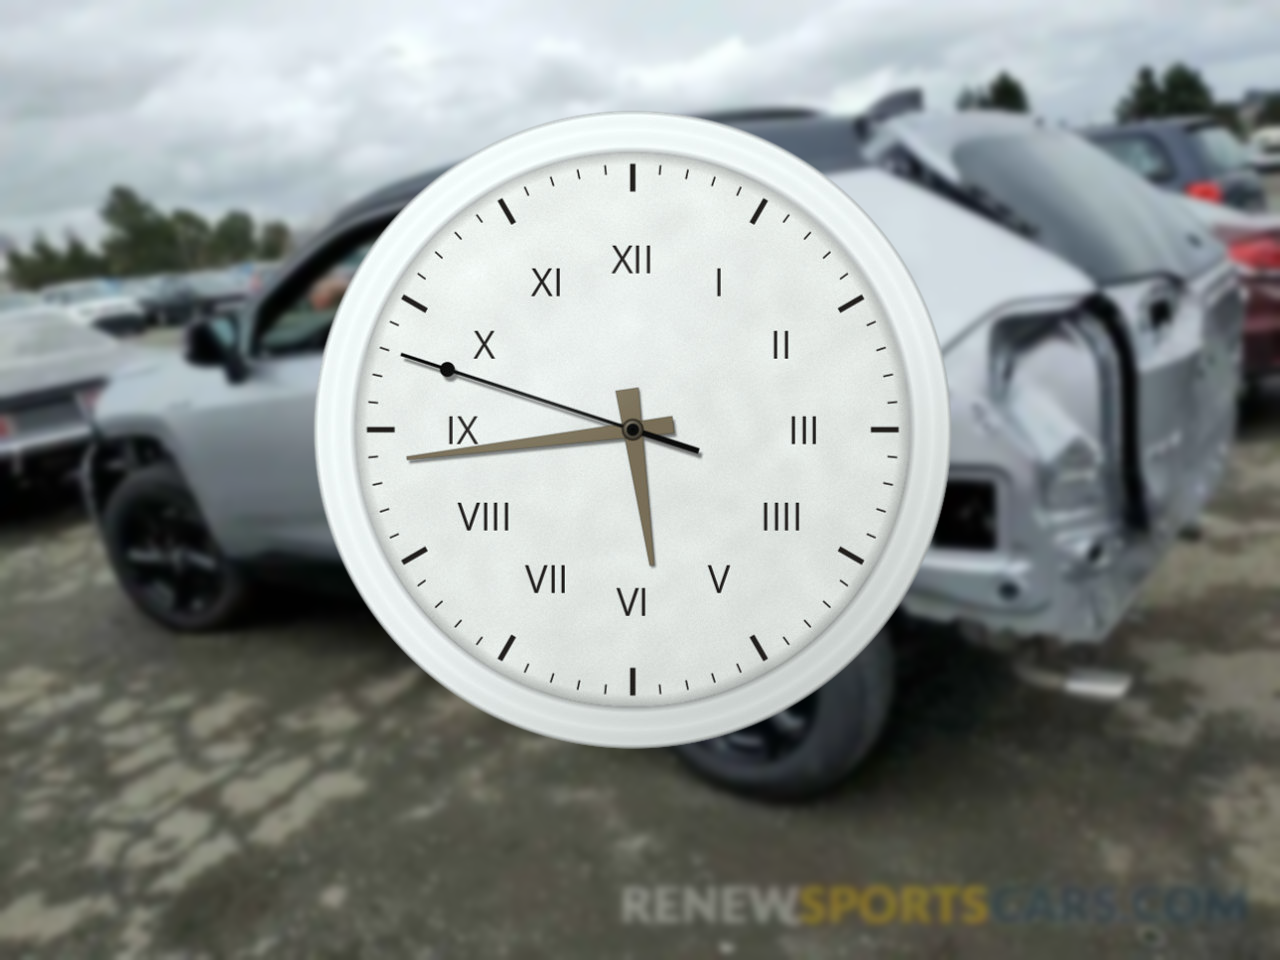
5.43.48
